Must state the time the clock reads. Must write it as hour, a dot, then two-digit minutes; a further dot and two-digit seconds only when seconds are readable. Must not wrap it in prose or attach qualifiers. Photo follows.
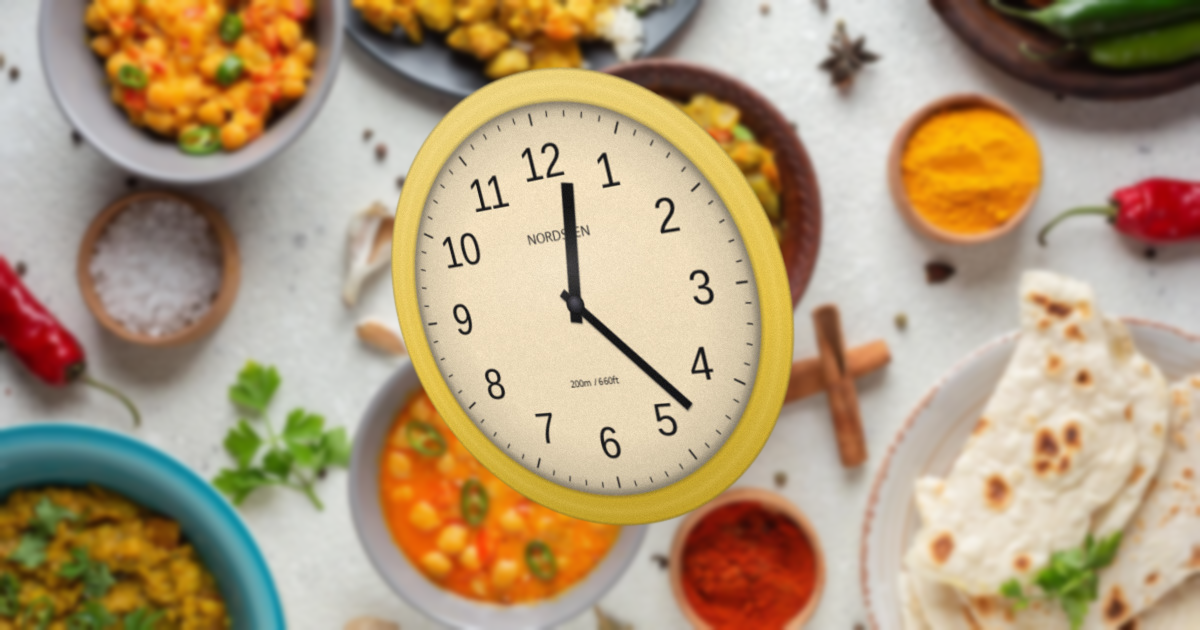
12.23
